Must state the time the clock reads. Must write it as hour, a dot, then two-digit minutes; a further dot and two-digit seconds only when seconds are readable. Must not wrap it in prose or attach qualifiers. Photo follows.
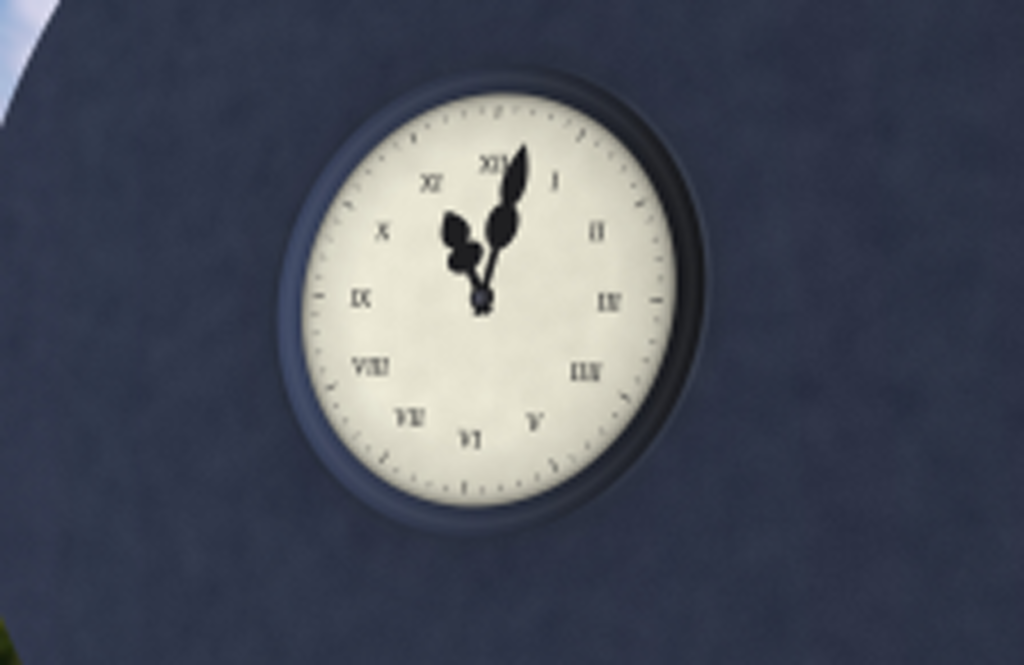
11.02
